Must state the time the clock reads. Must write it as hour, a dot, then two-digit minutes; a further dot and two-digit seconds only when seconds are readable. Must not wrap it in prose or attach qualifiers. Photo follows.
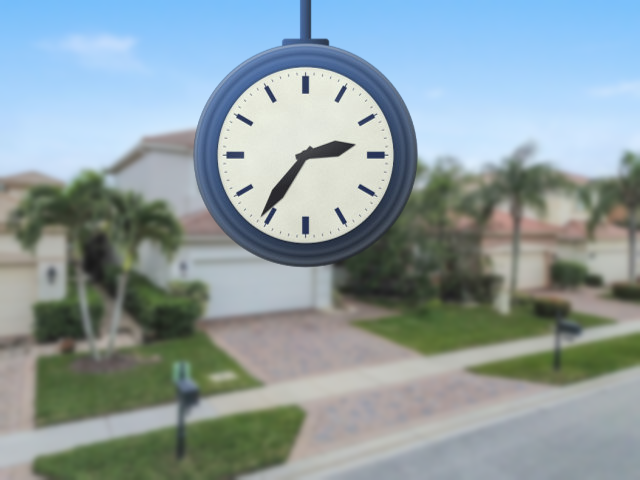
2.36
